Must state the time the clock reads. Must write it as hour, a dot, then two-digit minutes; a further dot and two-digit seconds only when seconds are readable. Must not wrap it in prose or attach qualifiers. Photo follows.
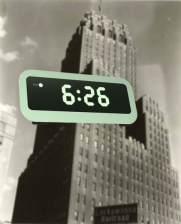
6.26
